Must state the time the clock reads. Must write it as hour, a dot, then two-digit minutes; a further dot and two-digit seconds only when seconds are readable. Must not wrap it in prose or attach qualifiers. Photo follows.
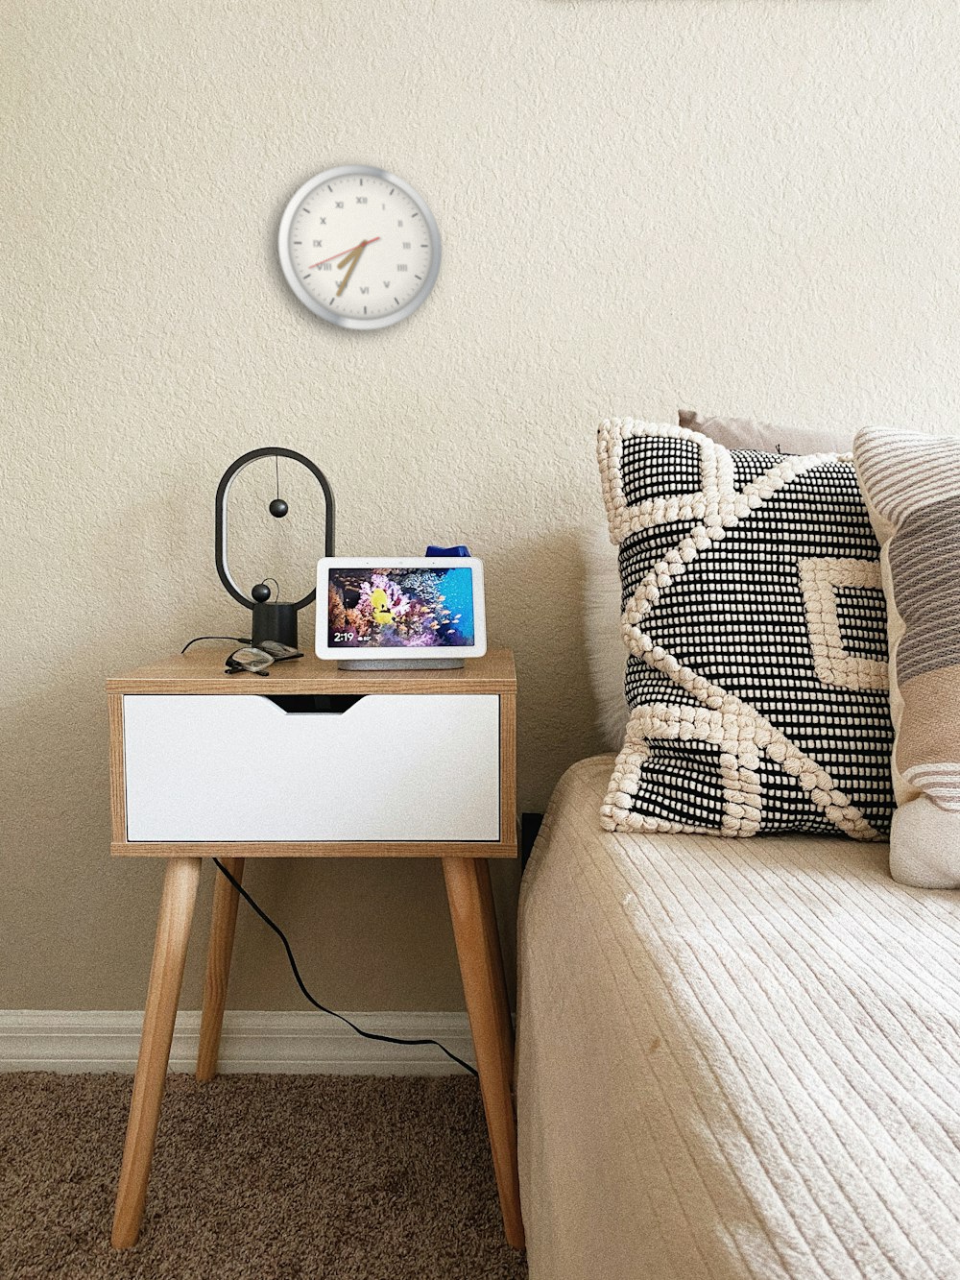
7.34.41
